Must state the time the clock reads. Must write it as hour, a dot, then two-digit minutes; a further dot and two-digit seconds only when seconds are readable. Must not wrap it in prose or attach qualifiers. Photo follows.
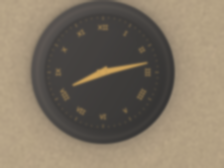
8.13
